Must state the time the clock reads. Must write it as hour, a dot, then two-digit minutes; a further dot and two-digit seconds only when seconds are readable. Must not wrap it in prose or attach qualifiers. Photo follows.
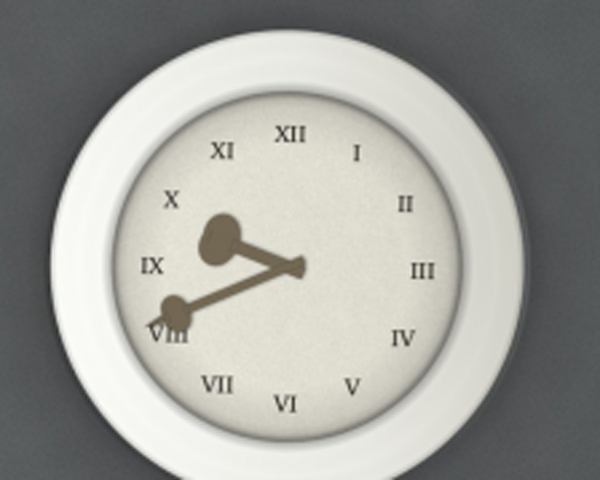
9.41
